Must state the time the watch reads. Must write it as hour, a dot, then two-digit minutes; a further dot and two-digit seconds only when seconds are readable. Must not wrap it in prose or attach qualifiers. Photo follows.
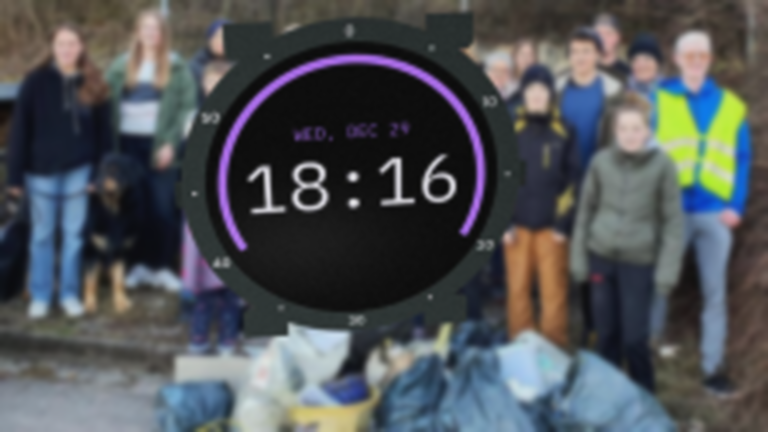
18.16
